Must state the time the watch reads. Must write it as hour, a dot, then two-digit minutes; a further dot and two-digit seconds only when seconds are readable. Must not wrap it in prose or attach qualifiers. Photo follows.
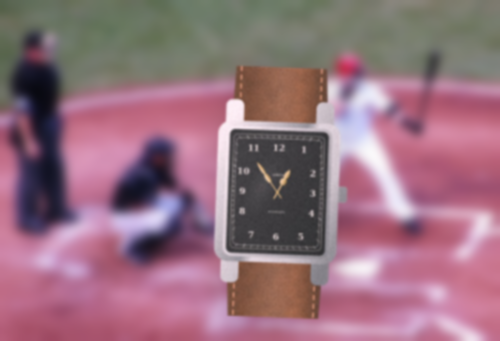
12.54
